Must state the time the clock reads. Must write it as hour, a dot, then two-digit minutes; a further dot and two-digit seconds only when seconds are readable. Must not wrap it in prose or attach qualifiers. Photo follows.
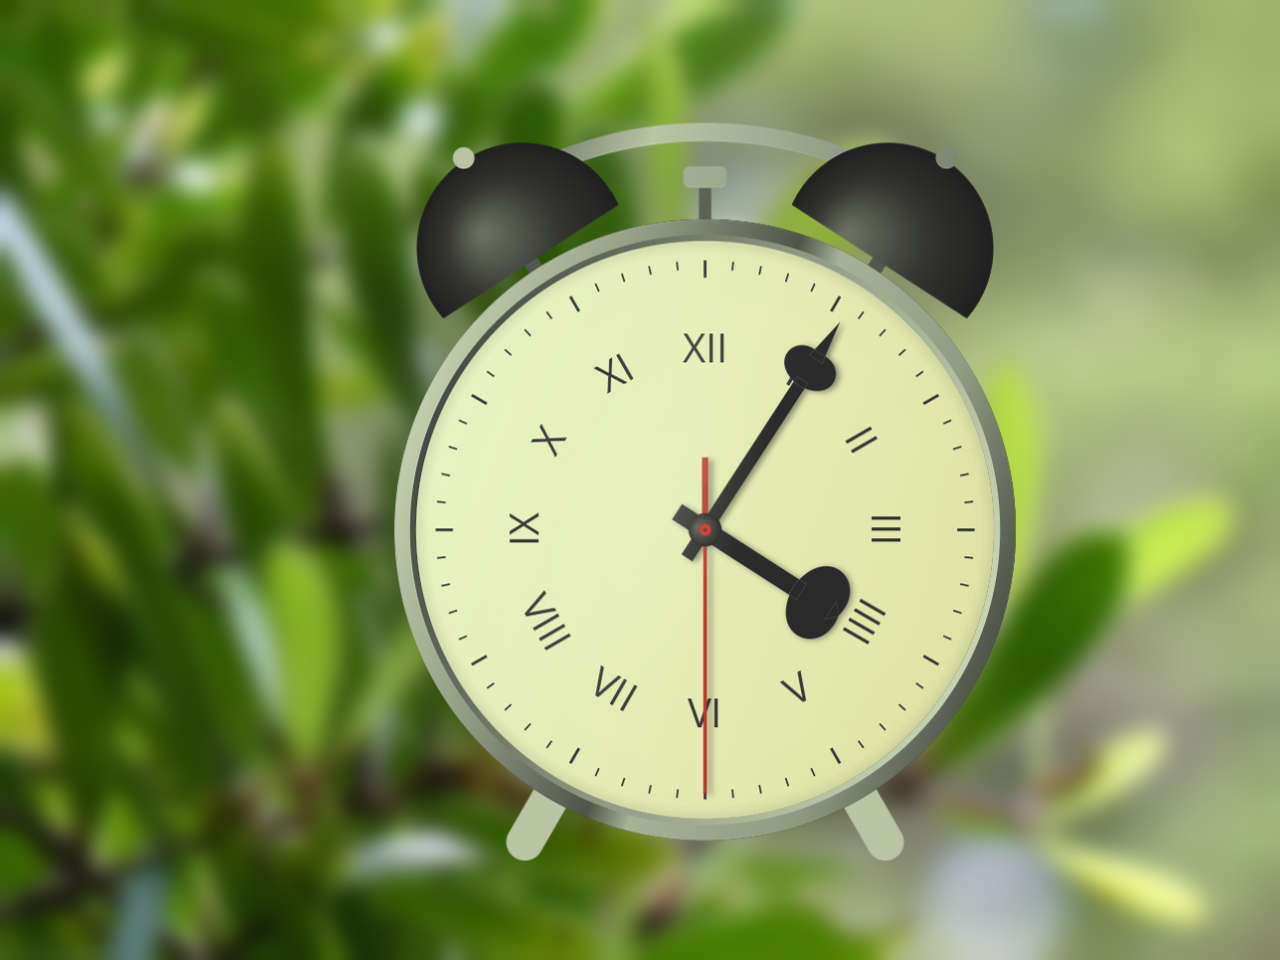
4.05.30
